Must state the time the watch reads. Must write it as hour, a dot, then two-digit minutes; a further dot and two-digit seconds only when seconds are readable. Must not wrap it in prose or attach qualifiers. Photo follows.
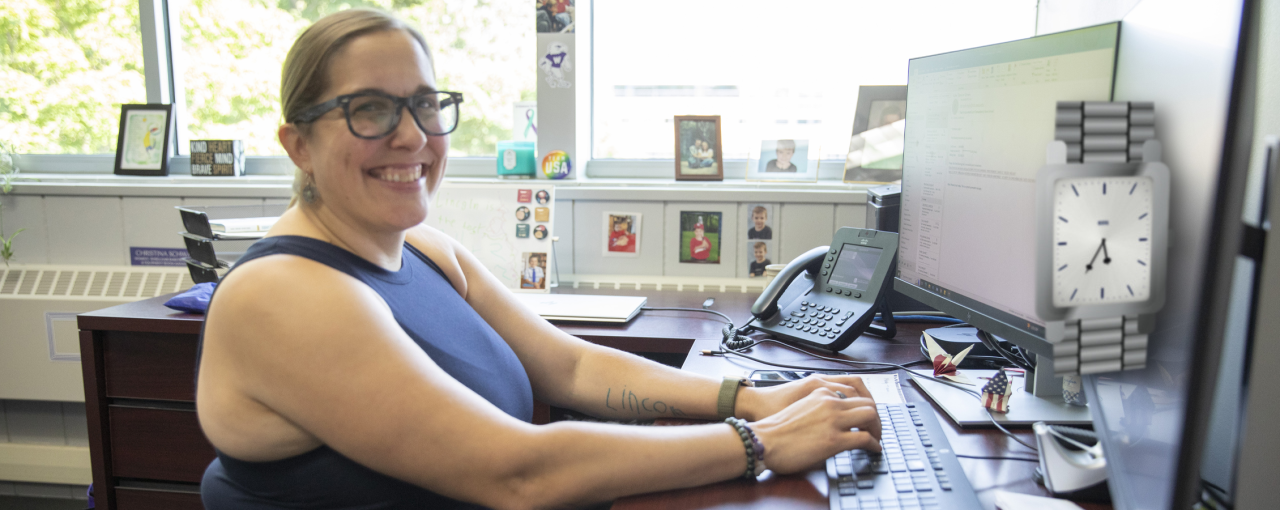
5.35
